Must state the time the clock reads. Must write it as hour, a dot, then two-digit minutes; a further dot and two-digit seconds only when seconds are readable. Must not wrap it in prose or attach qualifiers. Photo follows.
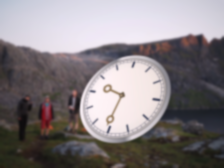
9.31
